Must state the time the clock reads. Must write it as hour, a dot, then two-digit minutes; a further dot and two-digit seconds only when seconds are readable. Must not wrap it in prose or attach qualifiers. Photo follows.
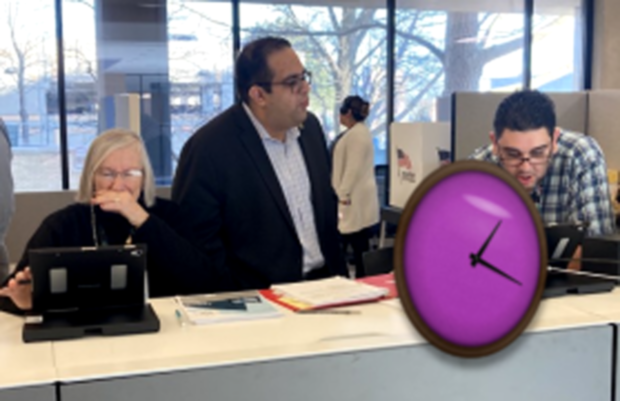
1.19
